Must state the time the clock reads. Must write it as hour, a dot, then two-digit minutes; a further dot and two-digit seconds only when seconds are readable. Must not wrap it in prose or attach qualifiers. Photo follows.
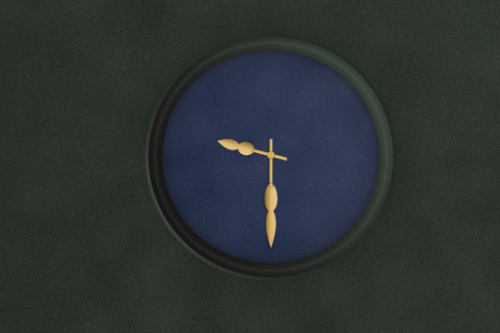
9.30
